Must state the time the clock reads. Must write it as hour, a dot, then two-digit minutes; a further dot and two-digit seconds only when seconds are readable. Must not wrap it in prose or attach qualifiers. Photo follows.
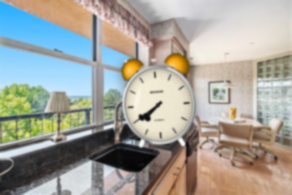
7.40
